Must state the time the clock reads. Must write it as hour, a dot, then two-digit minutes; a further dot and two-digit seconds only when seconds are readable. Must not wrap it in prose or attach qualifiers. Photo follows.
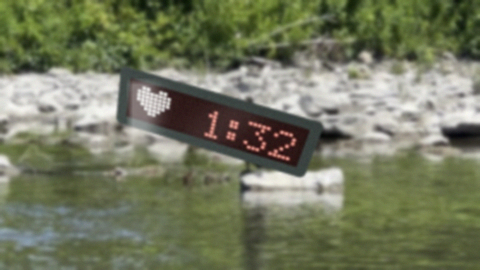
1.32
